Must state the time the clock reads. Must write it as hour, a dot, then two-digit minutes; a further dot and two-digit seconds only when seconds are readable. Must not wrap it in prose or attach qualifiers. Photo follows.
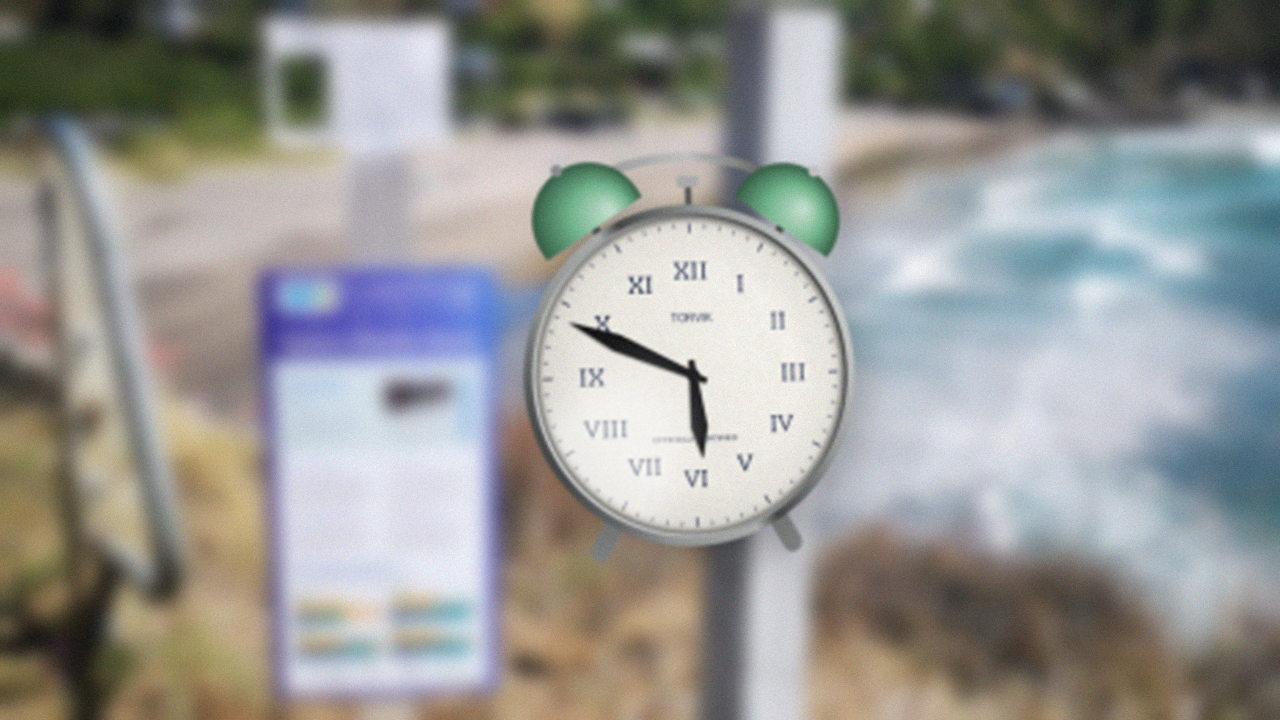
5.49
